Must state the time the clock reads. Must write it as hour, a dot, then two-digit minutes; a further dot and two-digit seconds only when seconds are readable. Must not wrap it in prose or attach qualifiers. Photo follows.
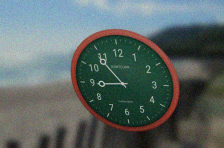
8.54
